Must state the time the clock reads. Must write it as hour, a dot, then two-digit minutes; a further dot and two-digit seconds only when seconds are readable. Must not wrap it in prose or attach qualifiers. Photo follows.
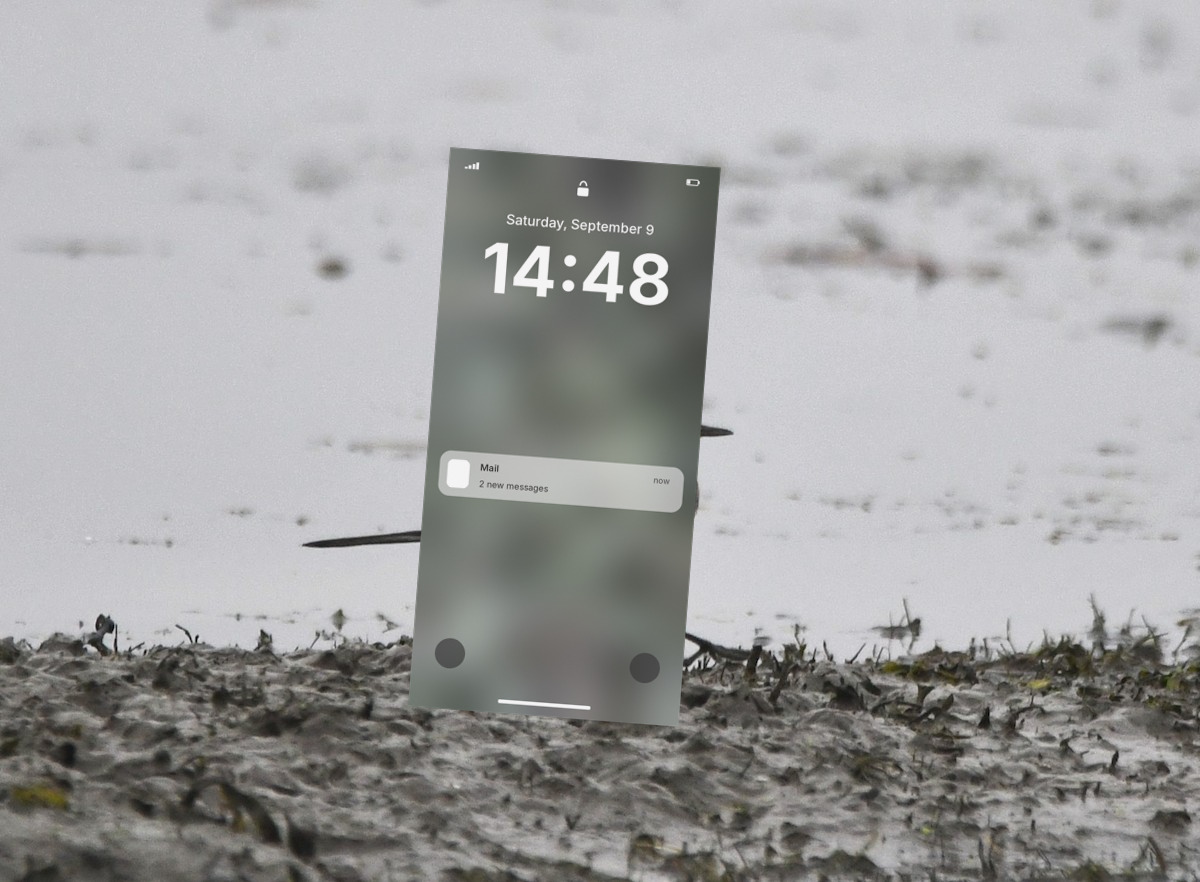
14.48
